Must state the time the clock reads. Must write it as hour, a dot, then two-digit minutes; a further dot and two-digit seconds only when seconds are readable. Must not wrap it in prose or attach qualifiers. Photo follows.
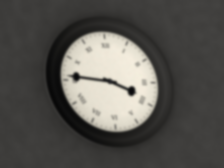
3.46
